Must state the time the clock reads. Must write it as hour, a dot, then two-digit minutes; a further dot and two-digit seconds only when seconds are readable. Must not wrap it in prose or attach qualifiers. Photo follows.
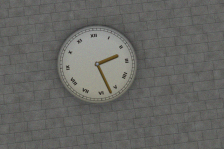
2.27
